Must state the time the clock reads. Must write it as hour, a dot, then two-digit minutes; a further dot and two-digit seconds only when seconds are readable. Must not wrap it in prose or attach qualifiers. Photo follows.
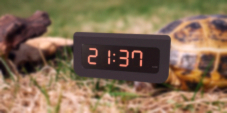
21.37
